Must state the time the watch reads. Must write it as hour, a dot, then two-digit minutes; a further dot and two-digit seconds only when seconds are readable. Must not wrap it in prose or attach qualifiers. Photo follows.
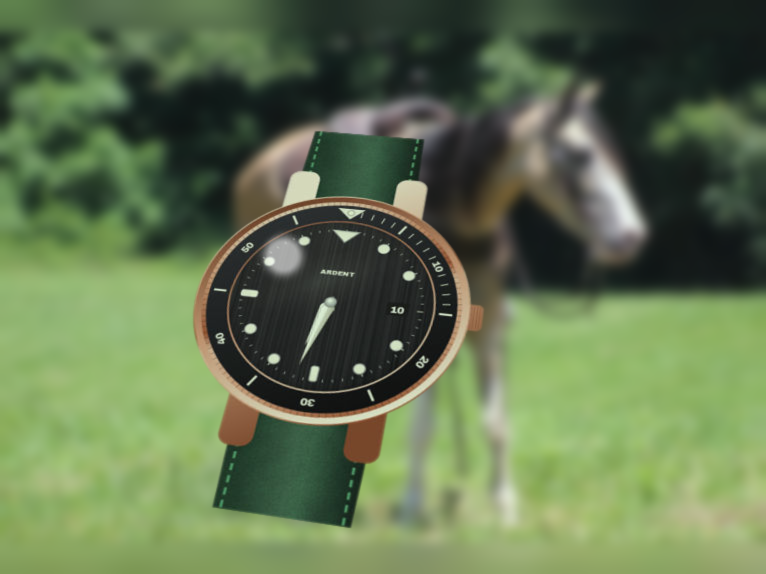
6.32
